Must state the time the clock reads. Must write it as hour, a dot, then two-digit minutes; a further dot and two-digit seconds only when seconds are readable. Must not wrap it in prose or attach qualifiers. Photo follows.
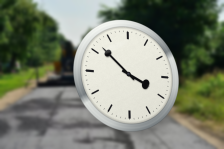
3.52
